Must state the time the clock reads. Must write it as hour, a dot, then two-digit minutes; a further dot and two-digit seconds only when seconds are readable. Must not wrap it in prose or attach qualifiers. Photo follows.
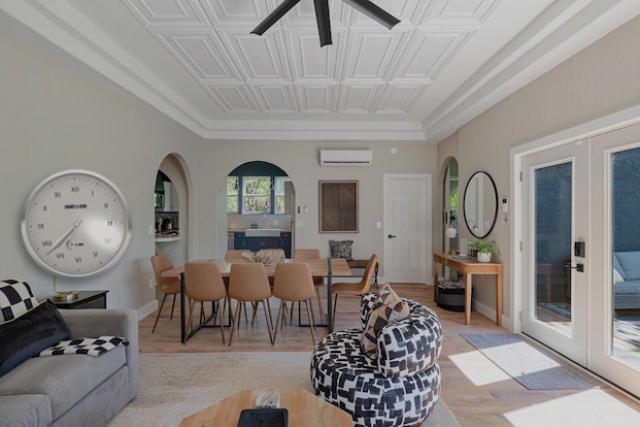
6.38
